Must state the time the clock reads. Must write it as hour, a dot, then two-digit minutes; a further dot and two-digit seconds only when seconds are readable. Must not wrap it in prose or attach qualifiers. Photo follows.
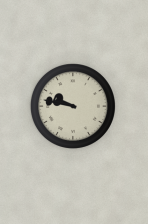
9.47
